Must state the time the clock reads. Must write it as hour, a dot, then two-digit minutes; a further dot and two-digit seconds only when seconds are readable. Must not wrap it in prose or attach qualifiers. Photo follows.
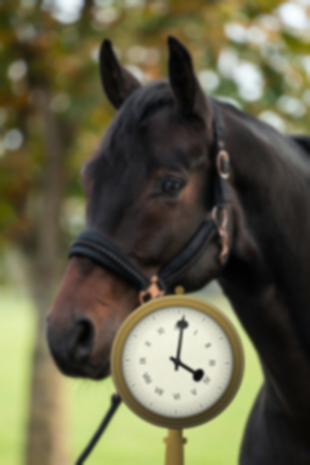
4.01
